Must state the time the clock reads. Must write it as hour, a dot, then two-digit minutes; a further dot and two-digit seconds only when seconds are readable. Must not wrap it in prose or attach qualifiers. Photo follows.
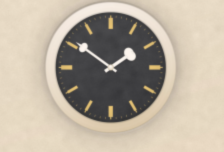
1.51
